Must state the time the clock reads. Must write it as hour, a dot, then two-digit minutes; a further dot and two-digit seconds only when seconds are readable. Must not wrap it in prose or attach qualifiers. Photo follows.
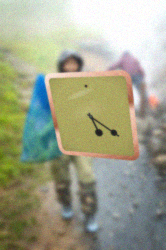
5.21
